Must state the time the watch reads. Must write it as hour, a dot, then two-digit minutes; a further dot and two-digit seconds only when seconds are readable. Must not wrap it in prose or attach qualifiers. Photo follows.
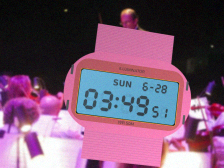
3.49.51
